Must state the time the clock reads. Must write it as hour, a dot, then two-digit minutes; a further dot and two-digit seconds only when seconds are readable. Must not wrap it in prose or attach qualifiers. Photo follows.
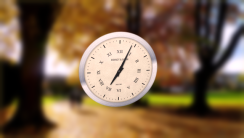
7.04
